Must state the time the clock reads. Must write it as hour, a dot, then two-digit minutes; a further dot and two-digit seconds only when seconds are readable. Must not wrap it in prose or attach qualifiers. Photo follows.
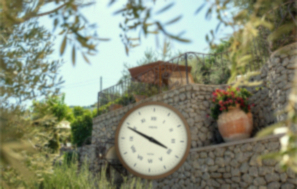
3.49
